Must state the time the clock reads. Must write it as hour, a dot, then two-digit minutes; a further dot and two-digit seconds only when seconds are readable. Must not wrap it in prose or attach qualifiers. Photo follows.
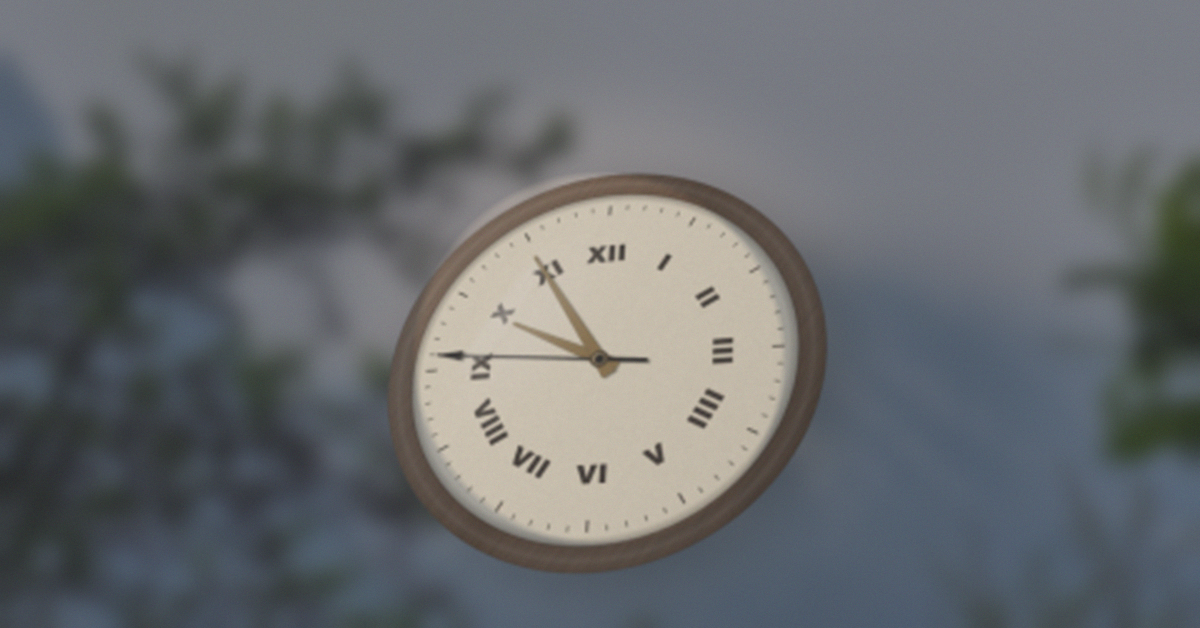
9.54.46
